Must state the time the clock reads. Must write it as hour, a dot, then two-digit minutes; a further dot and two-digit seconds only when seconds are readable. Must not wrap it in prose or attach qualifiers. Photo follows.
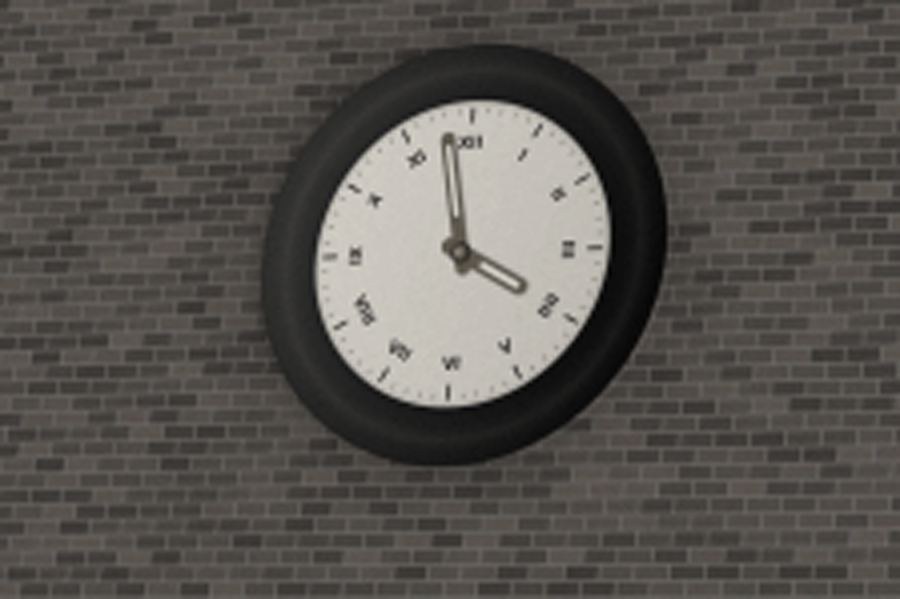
3.58
